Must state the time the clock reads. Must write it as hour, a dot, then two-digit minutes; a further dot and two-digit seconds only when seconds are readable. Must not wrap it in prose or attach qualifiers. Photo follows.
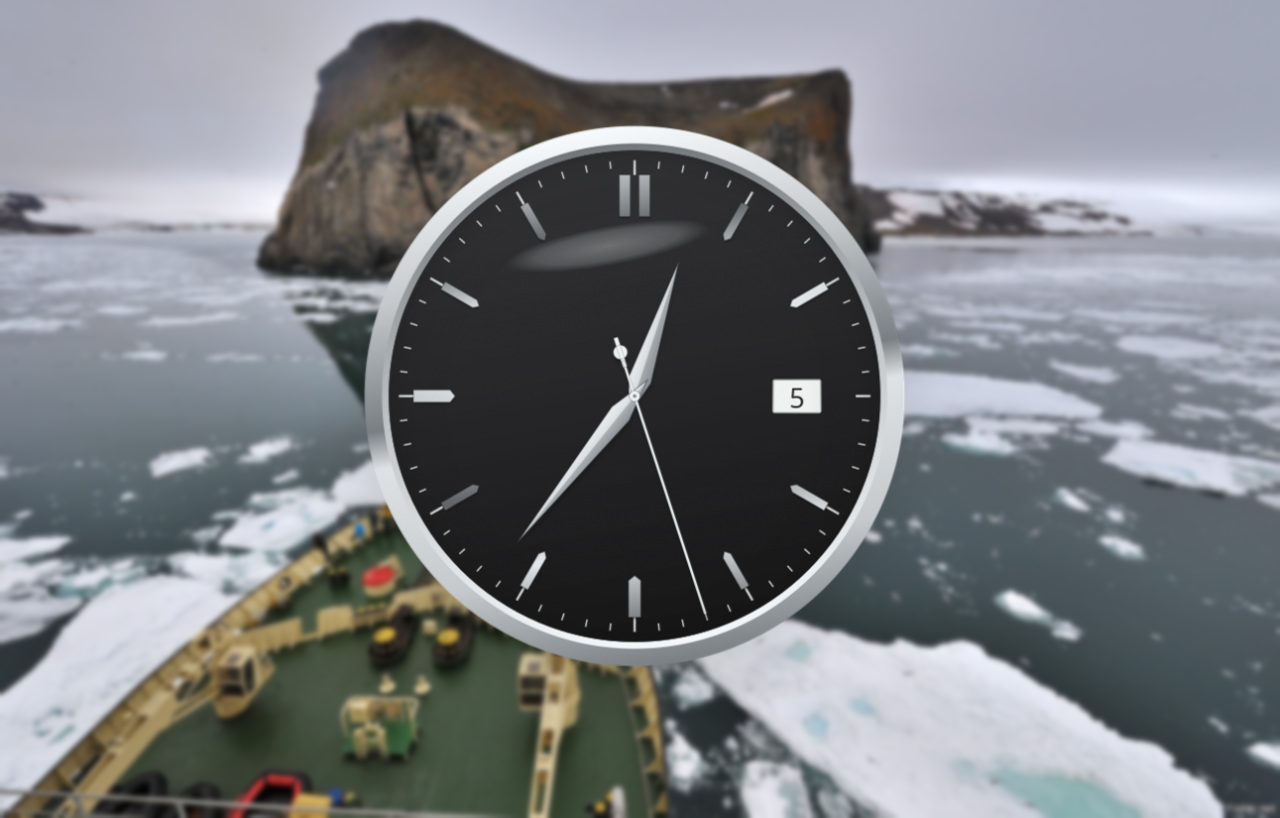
12.36.27
